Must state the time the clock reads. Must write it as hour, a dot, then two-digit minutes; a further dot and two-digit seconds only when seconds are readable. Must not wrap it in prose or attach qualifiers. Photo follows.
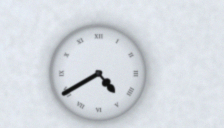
4.40
